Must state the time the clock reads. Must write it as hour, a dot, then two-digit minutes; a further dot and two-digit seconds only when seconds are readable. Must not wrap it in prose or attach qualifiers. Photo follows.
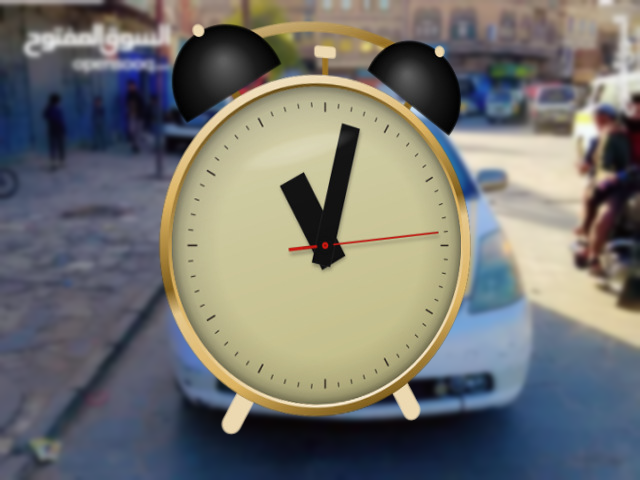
11.02.14
